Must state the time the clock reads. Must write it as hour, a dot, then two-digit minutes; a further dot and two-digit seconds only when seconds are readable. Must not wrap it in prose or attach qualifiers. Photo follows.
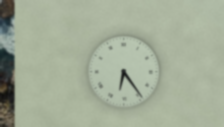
6.24
